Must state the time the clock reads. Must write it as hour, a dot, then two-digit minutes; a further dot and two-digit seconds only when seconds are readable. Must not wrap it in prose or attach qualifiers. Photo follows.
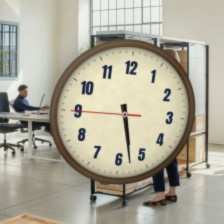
5.27.45
